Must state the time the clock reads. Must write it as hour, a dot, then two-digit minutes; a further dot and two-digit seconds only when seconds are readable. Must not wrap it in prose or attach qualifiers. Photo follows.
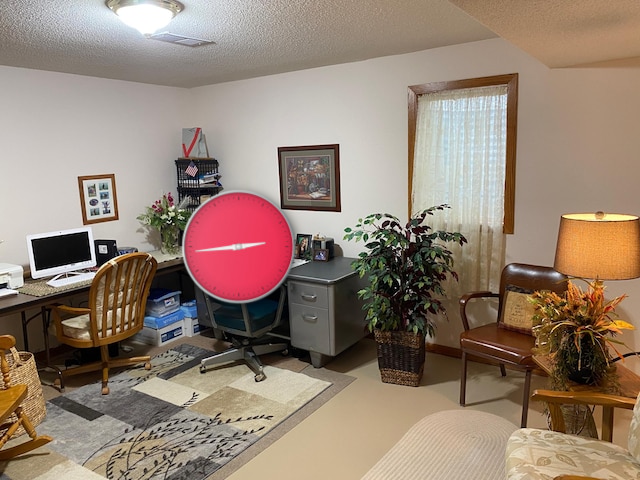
2.44
